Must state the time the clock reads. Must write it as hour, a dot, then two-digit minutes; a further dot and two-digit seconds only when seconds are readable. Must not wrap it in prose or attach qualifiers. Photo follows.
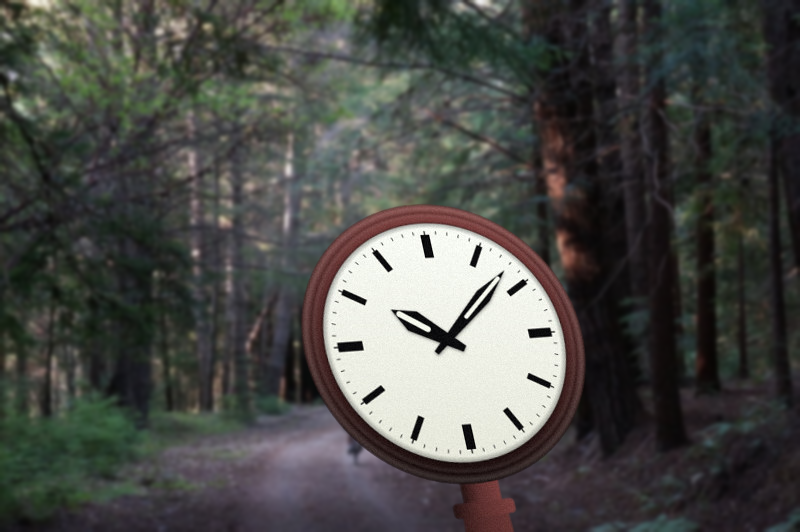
10.08
